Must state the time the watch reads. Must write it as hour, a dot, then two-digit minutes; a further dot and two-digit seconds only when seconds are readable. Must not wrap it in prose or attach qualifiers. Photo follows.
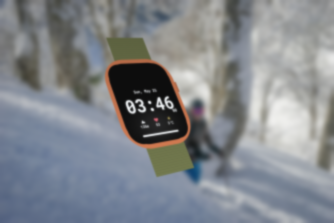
3.46
